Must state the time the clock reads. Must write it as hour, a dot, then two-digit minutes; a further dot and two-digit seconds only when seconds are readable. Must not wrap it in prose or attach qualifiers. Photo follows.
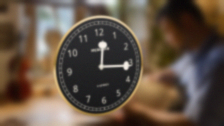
12.16
